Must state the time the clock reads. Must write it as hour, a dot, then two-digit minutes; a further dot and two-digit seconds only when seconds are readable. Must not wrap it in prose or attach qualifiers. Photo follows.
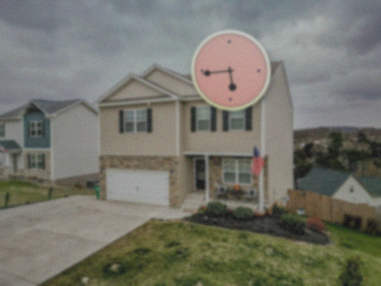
5.44
